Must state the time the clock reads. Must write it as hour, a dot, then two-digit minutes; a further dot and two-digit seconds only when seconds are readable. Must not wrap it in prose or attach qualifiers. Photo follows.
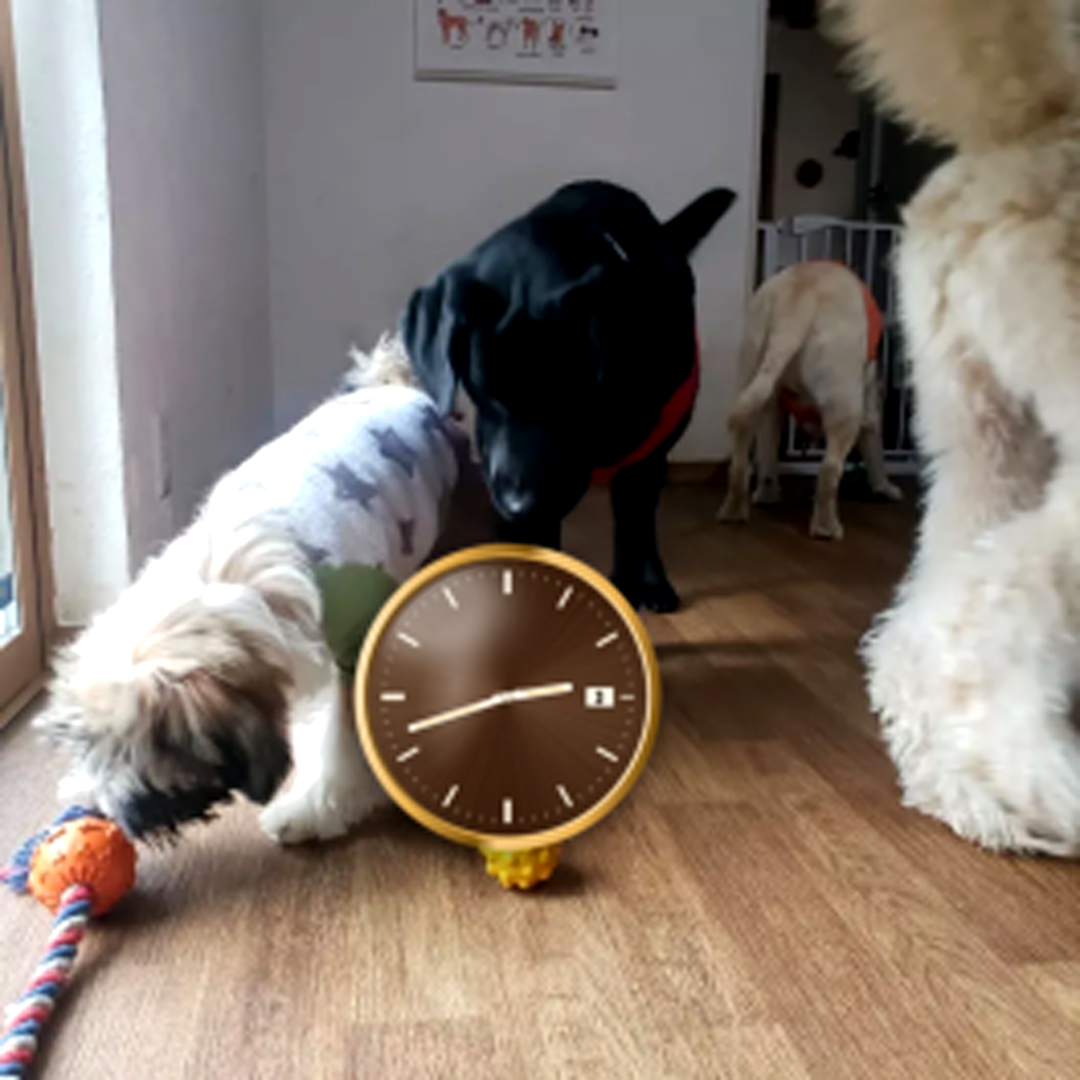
2.42
